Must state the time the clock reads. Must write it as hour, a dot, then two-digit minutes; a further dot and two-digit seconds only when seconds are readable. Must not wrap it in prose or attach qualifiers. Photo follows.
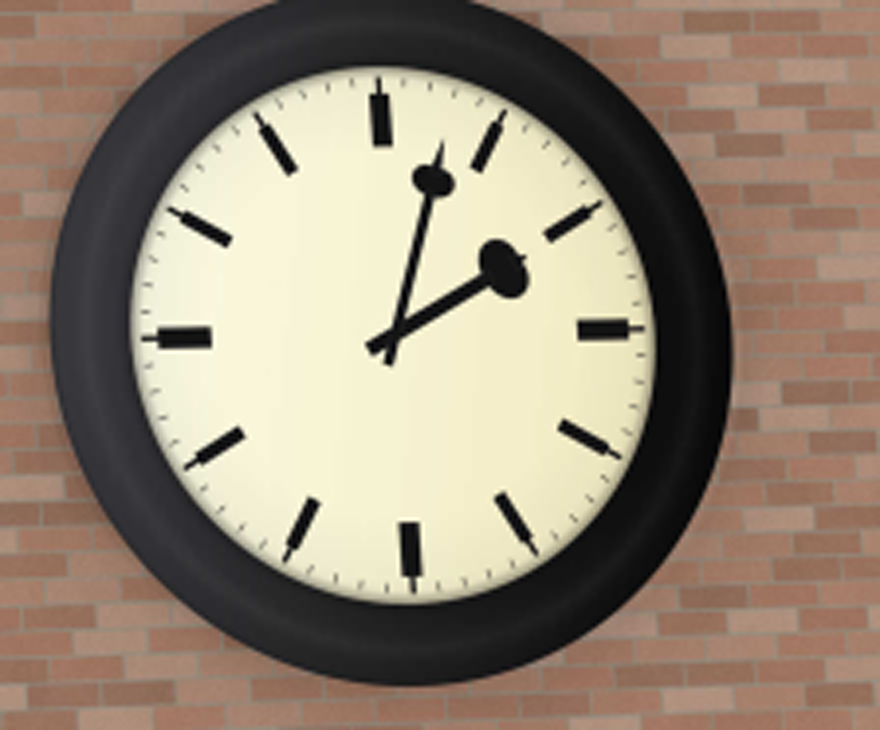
2.03
